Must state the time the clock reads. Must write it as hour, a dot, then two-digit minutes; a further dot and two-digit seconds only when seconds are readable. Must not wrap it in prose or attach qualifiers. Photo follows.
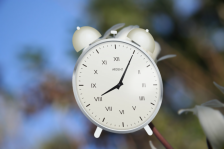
8.05
